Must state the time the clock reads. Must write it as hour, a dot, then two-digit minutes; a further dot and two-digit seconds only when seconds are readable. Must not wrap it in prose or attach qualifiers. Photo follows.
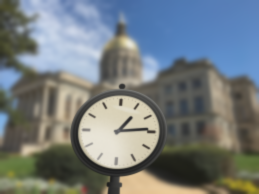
1.14
